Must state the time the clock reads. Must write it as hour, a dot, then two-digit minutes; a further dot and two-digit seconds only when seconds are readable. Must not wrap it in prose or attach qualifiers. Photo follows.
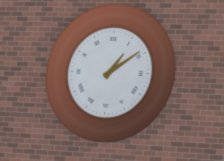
1.09
